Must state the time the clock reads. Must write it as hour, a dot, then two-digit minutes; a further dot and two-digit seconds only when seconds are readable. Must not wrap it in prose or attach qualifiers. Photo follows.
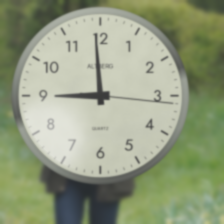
8.59.16
